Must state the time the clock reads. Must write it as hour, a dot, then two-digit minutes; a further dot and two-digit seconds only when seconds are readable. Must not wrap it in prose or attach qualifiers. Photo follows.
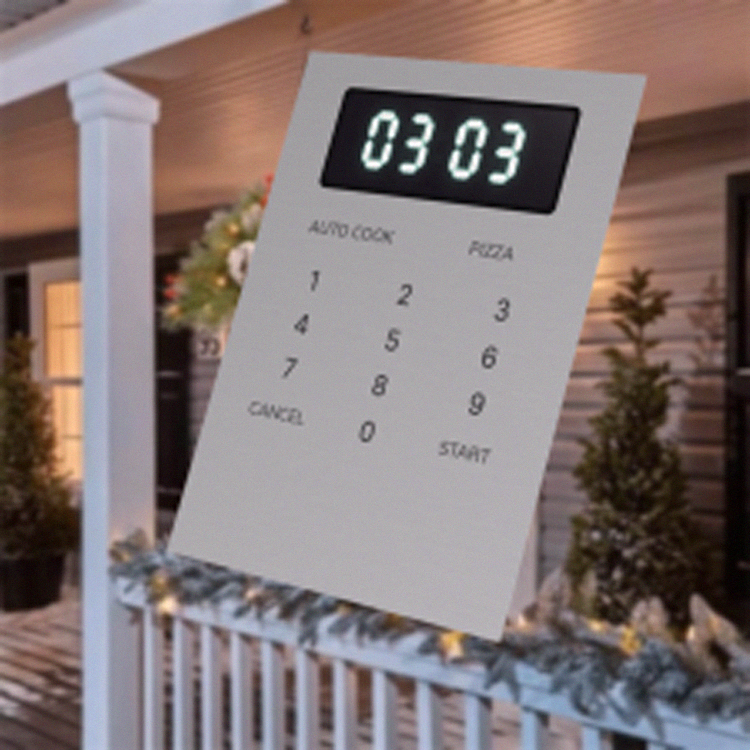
3.03
